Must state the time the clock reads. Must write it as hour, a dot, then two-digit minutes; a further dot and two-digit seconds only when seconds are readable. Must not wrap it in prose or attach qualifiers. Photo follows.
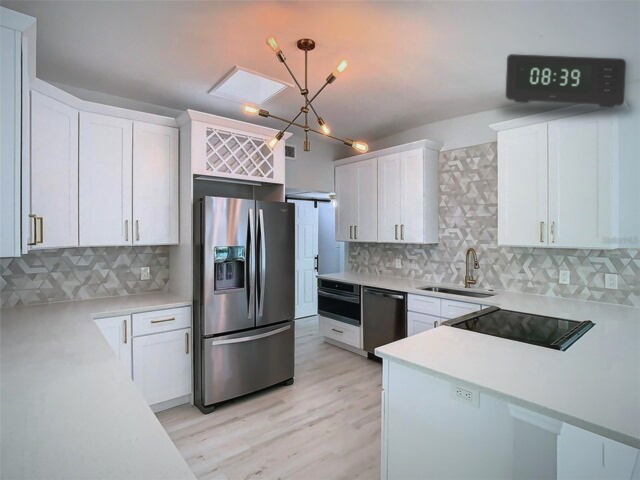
8.39
